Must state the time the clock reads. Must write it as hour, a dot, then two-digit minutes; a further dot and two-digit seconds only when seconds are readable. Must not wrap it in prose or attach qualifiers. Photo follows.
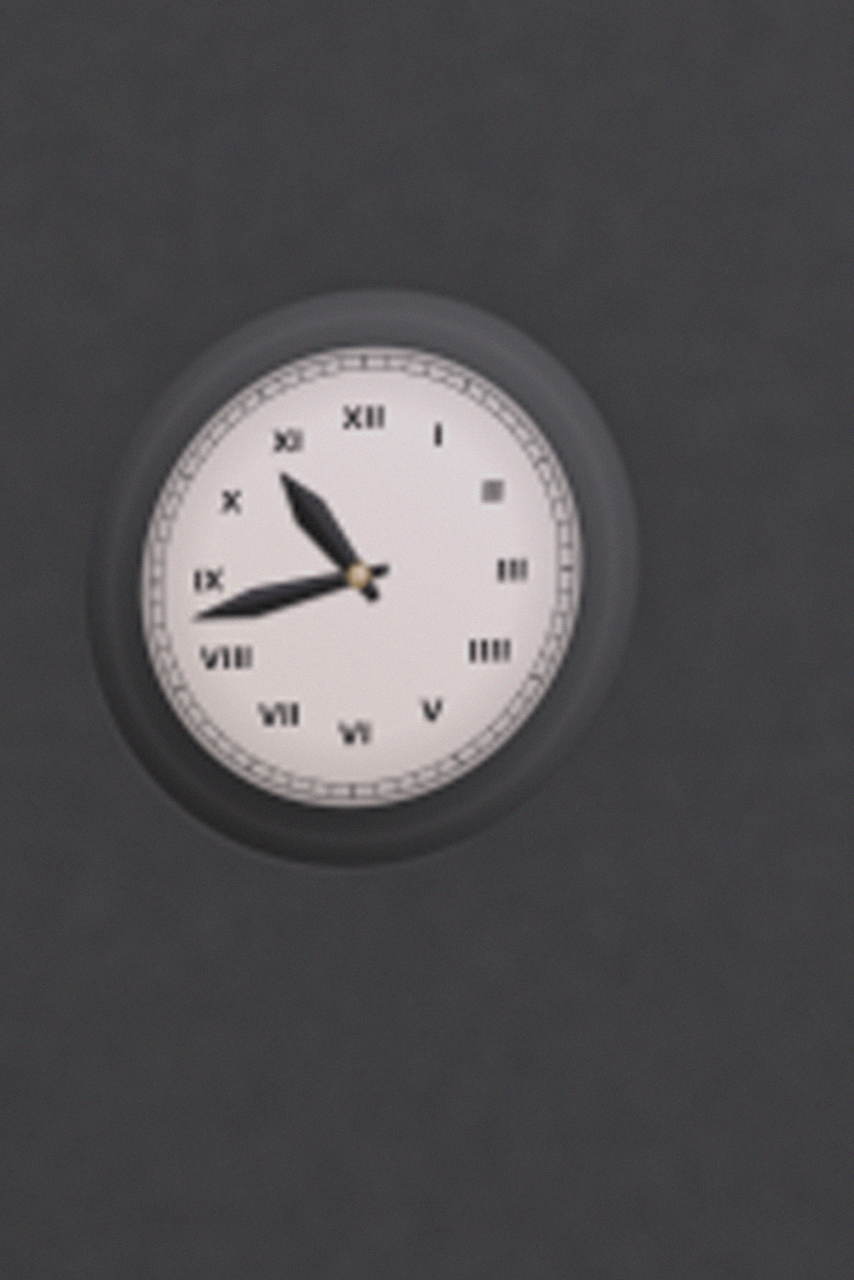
10.43
